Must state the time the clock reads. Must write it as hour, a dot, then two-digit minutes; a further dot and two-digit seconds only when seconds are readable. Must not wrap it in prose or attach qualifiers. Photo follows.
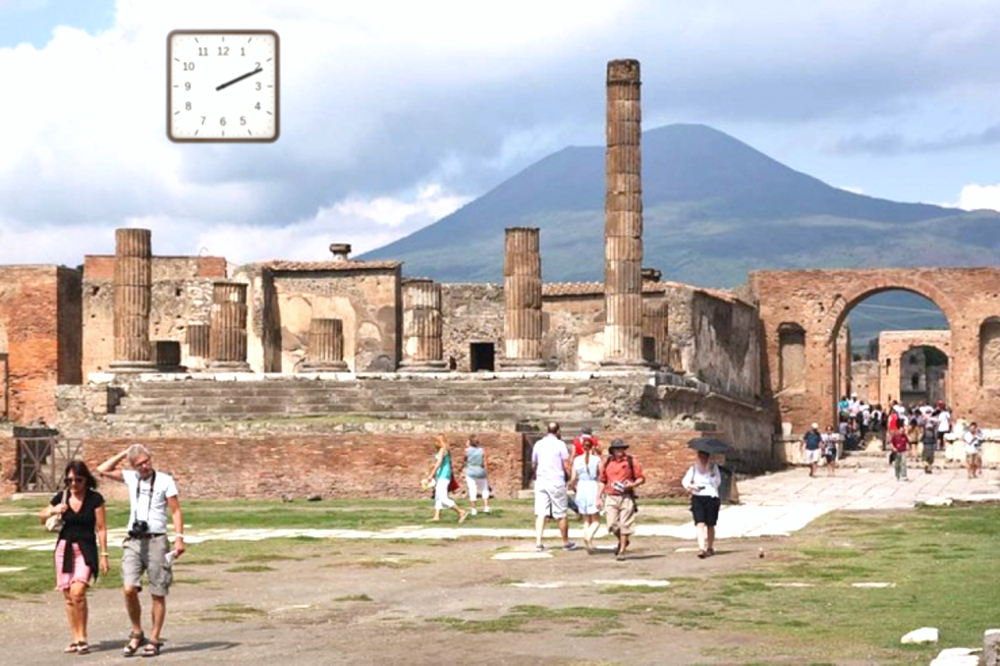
2.11
